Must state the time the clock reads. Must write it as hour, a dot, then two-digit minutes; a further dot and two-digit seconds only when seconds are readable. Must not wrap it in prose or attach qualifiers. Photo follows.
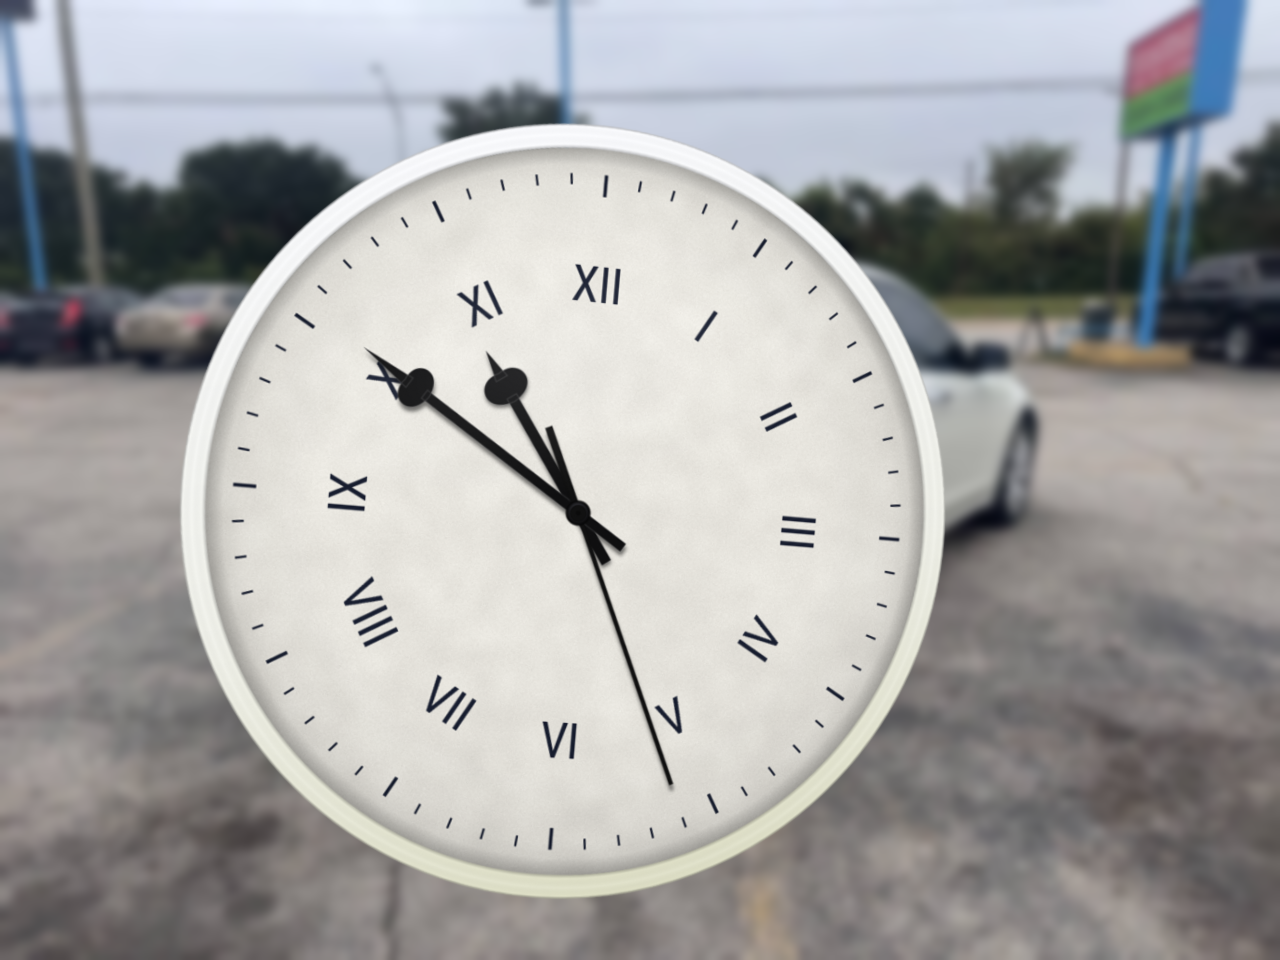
10.50.26
